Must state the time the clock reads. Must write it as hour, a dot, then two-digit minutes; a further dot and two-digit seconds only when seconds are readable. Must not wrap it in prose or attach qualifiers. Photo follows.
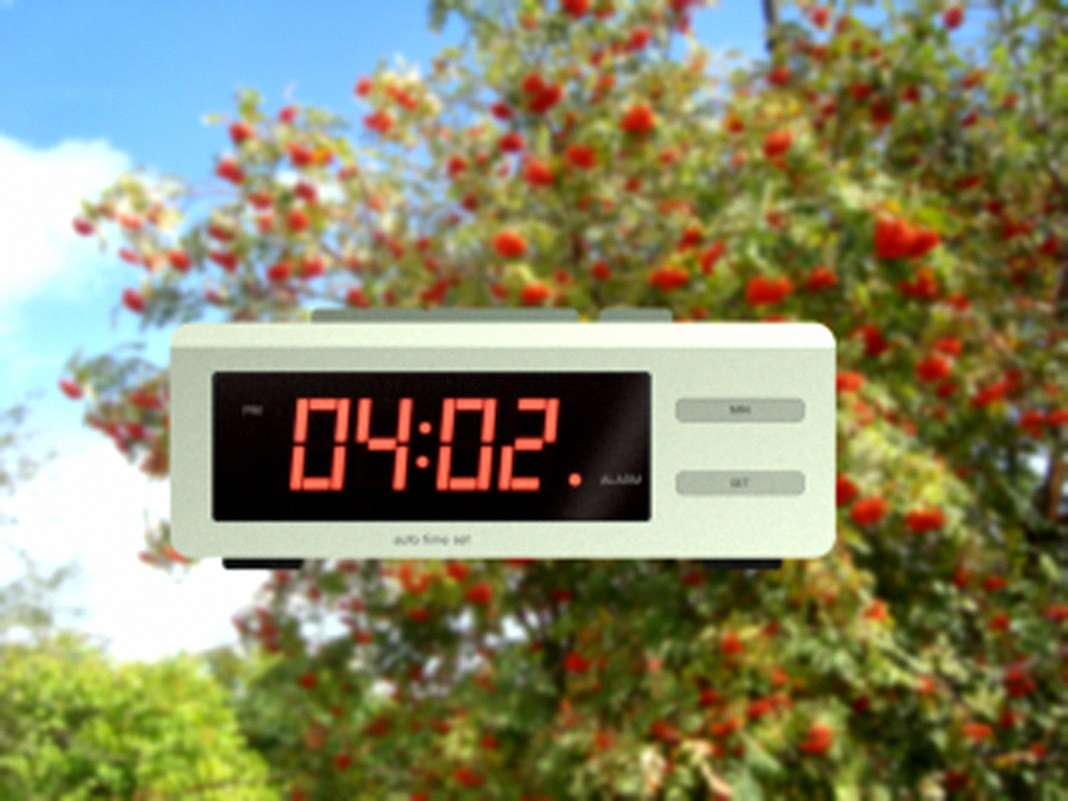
4.02
